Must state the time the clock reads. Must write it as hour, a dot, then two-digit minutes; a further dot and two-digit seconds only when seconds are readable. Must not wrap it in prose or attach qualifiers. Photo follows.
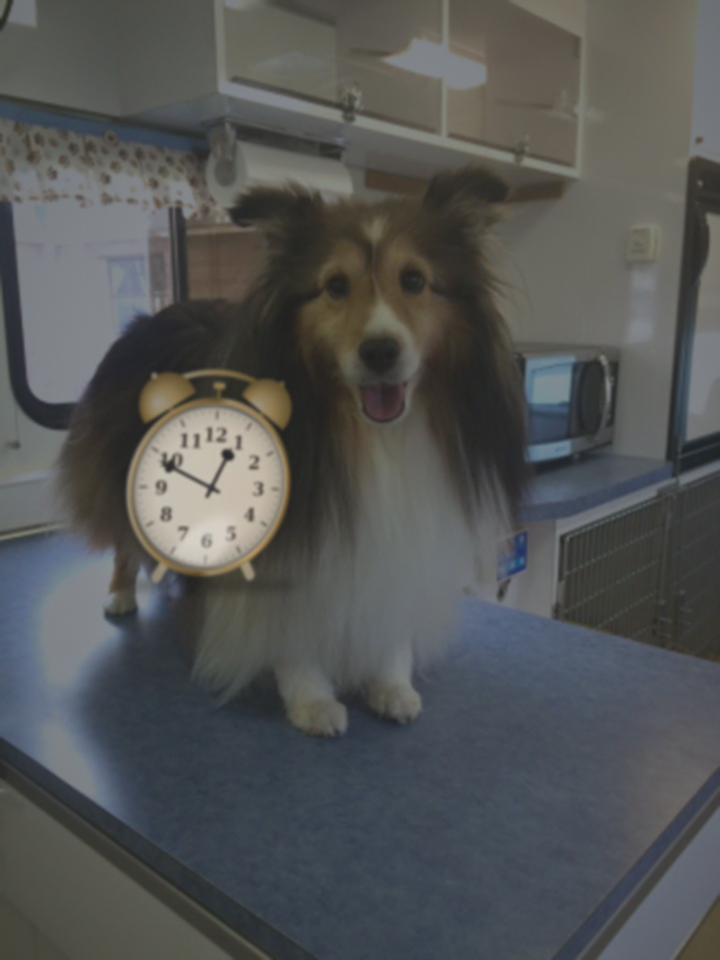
12.49
